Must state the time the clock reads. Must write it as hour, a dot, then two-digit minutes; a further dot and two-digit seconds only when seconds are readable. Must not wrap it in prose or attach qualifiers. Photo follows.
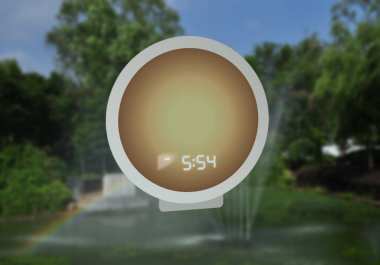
5.54
